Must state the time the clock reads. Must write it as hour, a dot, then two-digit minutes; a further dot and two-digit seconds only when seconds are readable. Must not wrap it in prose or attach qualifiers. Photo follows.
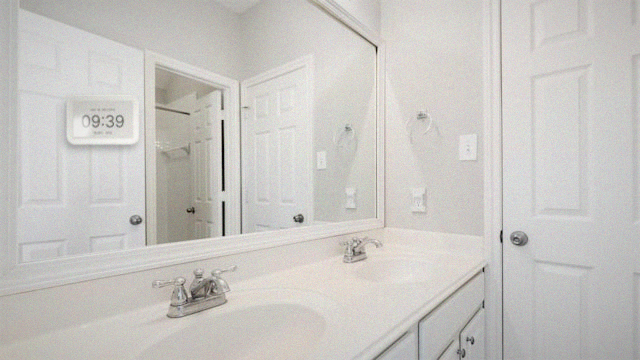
9.39
